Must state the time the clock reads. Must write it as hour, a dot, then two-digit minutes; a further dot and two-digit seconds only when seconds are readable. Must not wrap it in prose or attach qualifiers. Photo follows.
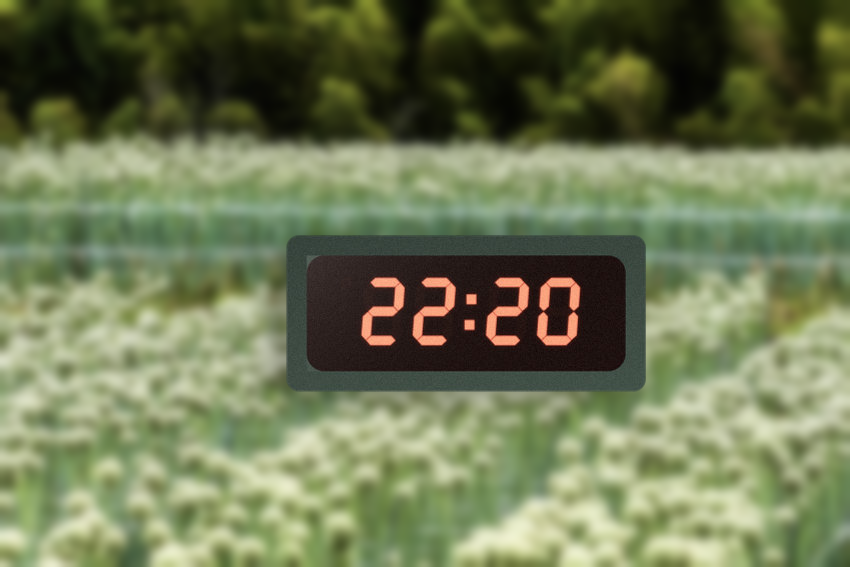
22.20
